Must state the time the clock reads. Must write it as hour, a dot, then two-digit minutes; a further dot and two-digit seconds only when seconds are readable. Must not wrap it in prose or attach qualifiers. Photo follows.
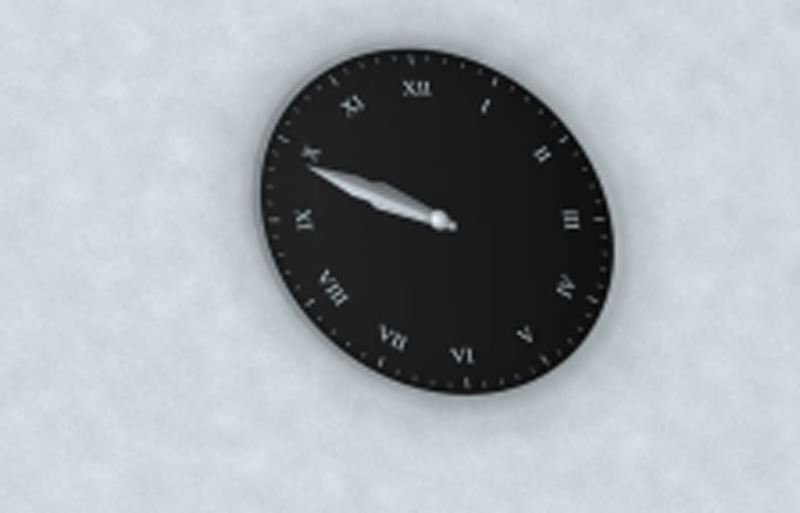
9.49
